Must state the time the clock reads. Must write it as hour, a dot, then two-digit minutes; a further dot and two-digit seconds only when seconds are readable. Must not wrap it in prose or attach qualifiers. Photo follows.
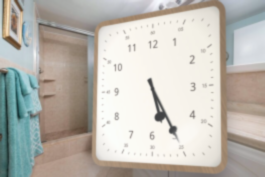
5.25
